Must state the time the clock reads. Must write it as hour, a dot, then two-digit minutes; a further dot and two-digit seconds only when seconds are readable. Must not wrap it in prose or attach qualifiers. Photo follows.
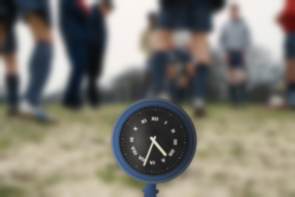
4.33
